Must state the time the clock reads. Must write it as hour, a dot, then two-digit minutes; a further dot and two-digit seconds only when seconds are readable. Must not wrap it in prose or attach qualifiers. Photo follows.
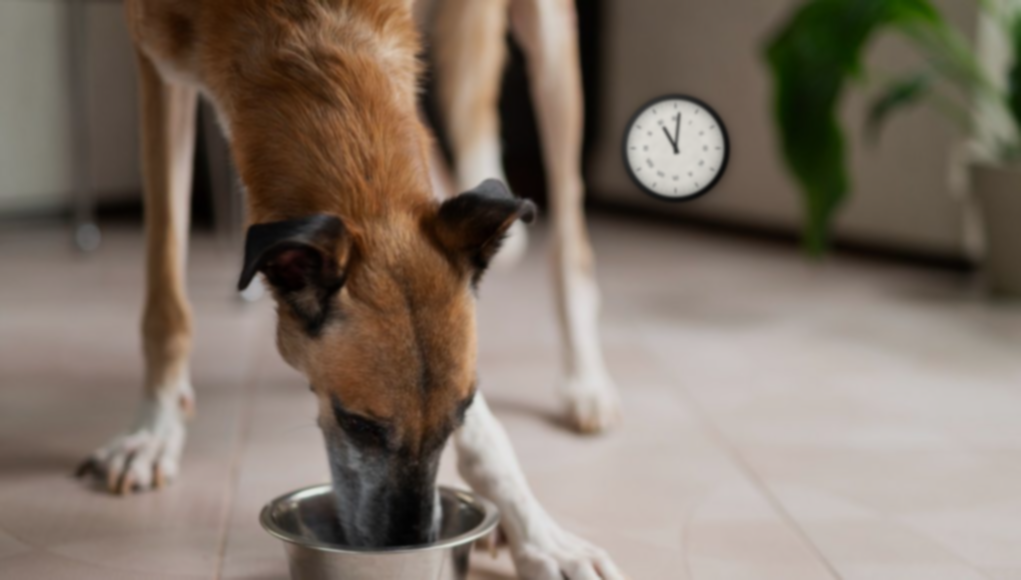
11.01
